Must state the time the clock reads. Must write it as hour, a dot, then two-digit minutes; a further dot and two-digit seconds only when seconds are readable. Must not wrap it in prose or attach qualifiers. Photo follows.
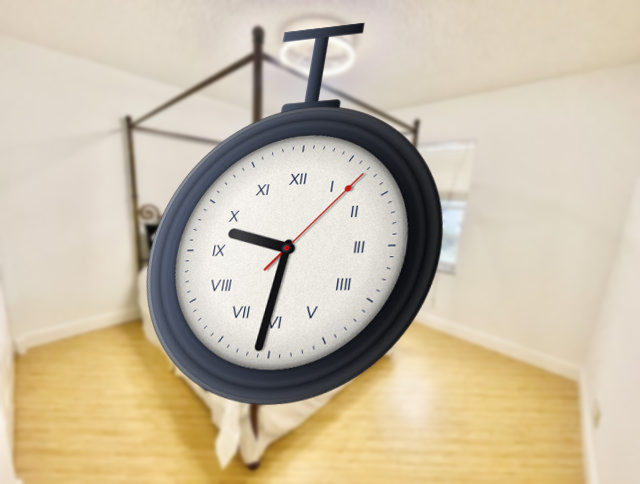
9.31.07
